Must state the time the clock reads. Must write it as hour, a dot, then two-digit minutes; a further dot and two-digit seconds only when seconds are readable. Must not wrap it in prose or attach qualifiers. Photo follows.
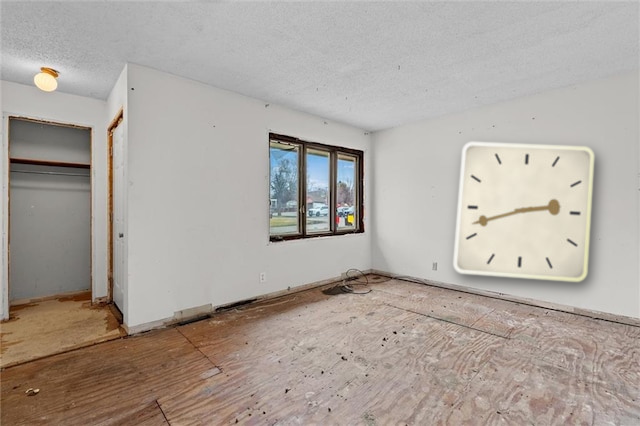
2.42
